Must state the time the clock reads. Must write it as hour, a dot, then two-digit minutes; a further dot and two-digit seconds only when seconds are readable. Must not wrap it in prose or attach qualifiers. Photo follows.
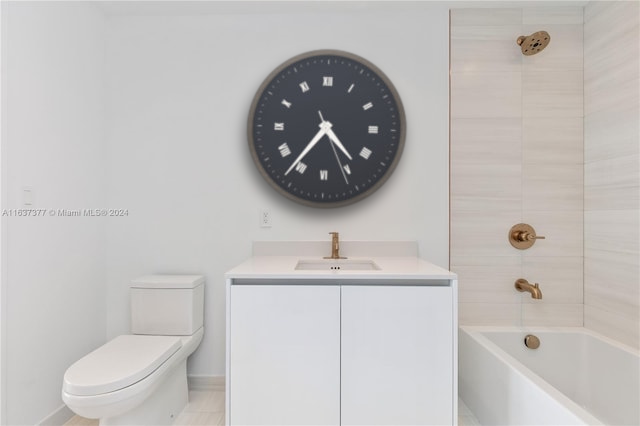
4.36.26
